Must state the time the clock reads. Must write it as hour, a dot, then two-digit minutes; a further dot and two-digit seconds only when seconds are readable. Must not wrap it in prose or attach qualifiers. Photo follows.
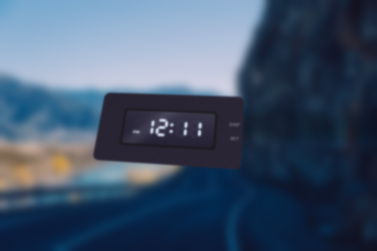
12.11
